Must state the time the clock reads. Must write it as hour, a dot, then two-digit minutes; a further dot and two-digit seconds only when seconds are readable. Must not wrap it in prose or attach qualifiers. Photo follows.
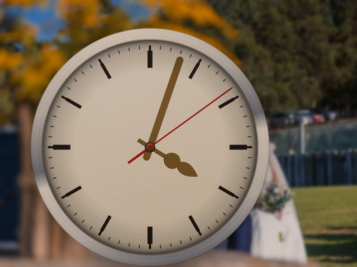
4.03.09
